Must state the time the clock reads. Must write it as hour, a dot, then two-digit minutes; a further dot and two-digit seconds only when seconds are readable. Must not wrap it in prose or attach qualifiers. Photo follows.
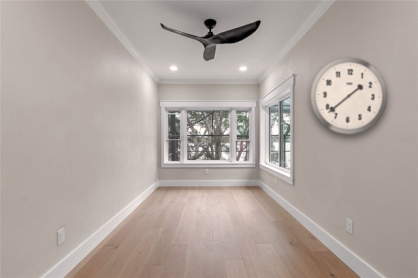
1.38
